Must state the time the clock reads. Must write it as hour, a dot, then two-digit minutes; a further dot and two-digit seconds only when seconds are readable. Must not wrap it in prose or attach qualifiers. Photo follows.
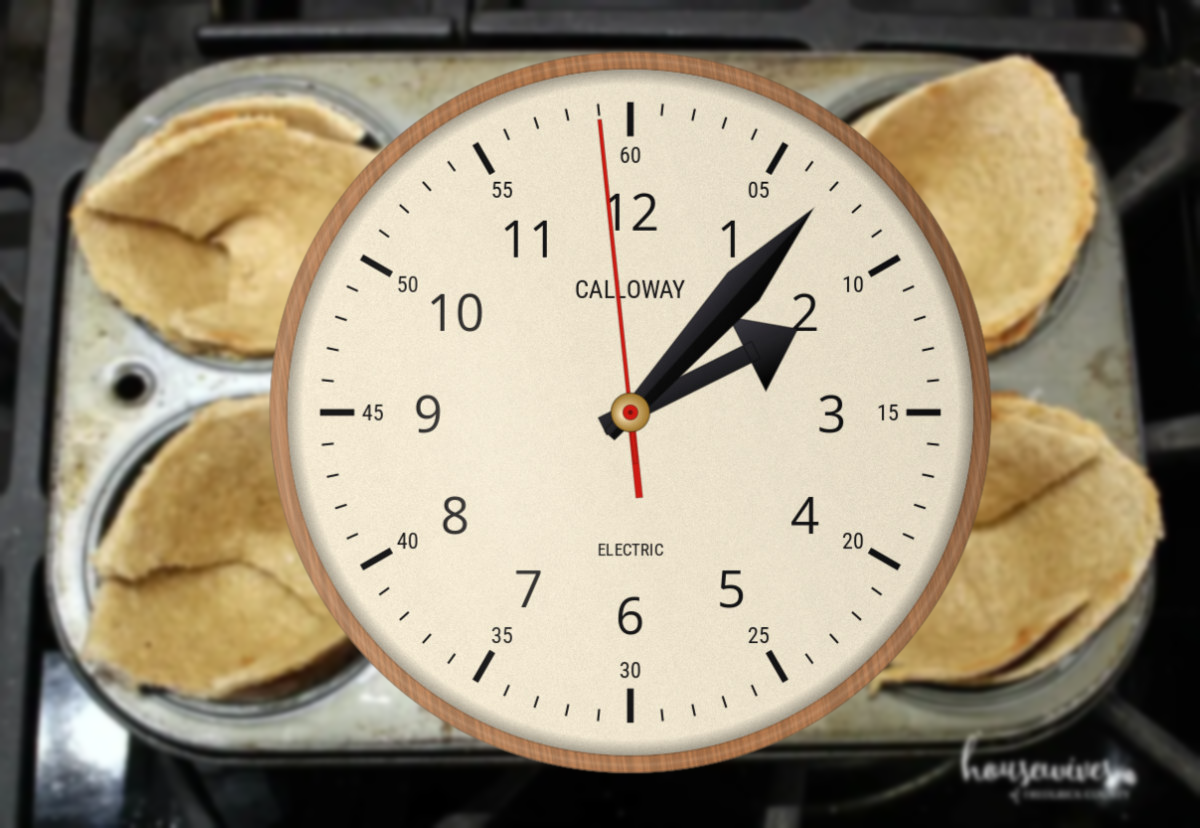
2.06.59
